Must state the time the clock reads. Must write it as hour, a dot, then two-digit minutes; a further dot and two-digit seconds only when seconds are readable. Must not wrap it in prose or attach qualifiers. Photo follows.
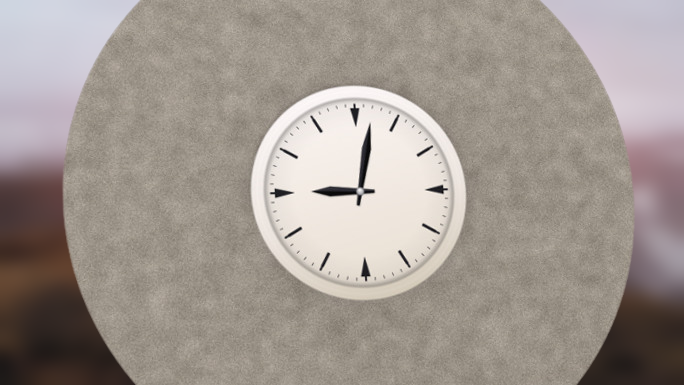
9.02
